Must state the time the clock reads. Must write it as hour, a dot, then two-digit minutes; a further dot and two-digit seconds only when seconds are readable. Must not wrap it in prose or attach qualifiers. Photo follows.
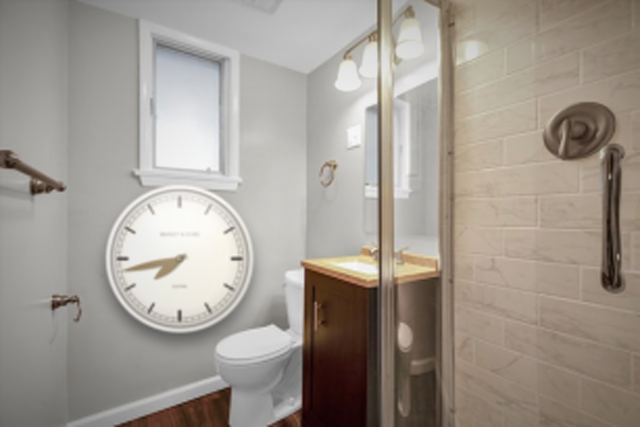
7.43
